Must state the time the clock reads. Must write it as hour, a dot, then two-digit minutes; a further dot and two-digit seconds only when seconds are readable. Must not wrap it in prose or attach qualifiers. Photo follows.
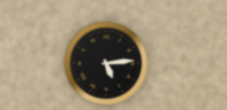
5.14
